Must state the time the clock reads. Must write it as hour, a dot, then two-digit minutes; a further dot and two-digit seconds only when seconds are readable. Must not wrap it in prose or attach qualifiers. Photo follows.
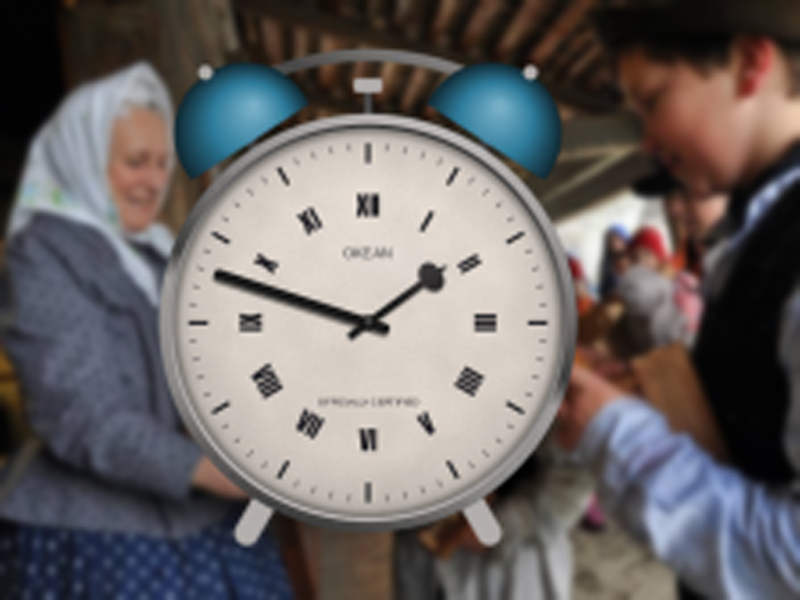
1.48
